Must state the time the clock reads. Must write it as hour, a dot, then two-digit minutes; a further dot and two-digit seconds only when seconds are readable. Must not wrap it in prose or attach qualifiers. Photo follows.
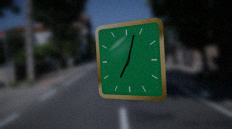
7.03
